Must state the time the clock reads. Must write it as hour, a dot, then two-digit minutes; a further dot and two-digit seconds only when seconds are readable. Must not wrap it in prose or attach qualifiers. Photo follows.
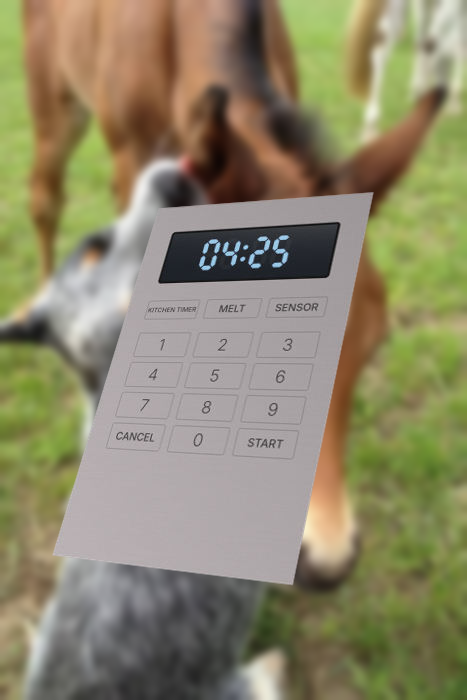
4.25
